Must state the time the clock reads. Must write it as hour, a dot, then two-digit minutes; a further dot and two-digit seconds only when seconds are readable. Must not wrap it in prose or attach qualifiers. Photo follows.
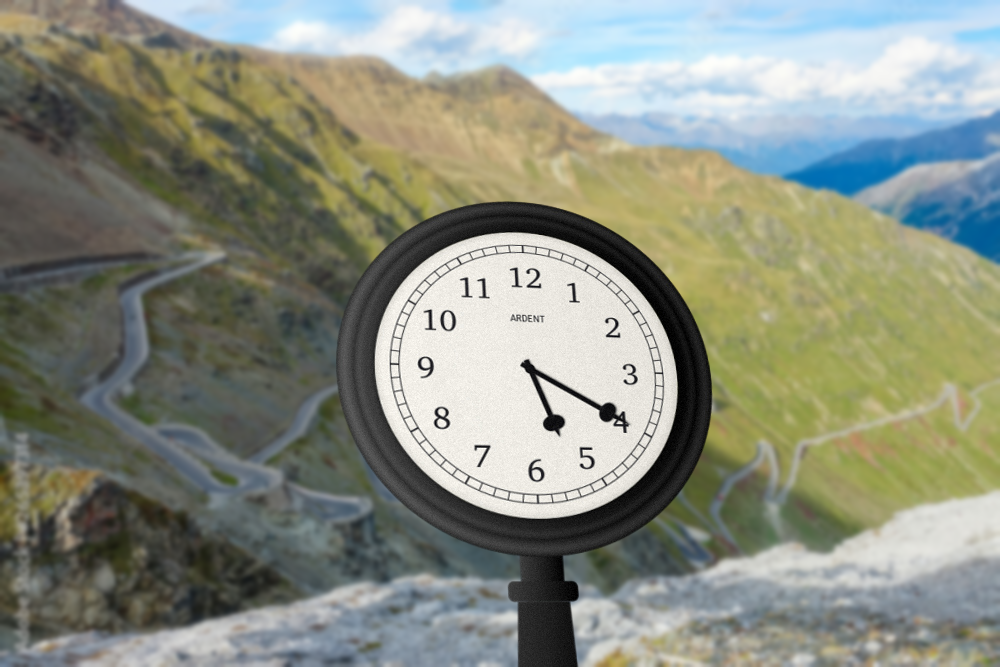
5.20
